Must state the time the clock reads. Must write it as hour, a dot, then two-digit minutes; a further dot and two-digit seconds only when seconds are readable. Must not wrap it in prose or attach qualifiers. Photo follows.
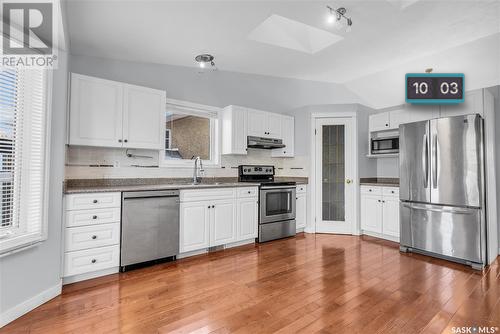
10.03
